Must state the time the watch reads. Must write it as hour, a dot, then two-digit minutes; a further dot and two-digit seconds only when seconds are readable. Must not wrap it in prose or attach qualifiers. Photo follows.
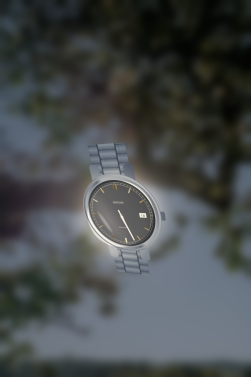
5.27
